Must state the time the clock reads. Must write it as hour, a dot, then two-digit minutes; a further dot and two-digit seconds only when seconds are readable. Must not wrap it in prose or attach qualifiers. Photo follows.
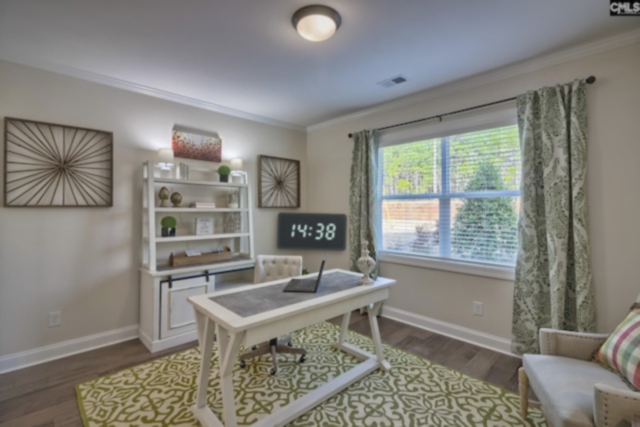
14.38
